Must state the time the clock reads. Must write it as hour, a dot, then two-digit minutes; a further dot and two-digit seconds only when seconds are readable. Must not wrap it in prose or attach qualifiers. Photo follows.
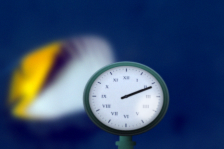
2.11
